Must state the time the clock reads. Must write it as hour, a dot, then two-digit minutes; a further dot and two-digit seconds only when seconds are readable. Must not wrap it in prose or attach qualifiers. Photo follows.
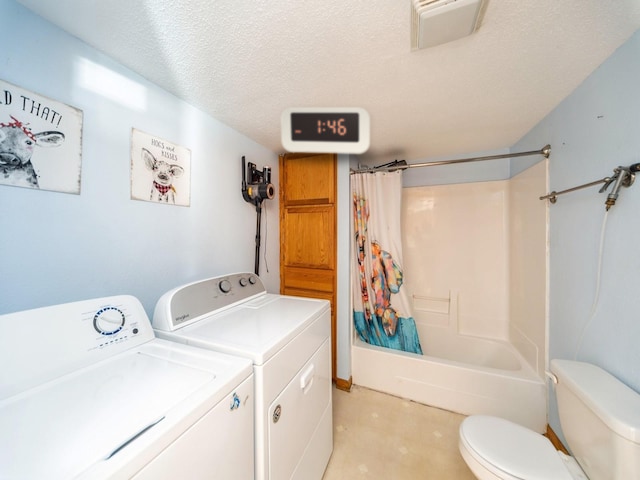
1.46
